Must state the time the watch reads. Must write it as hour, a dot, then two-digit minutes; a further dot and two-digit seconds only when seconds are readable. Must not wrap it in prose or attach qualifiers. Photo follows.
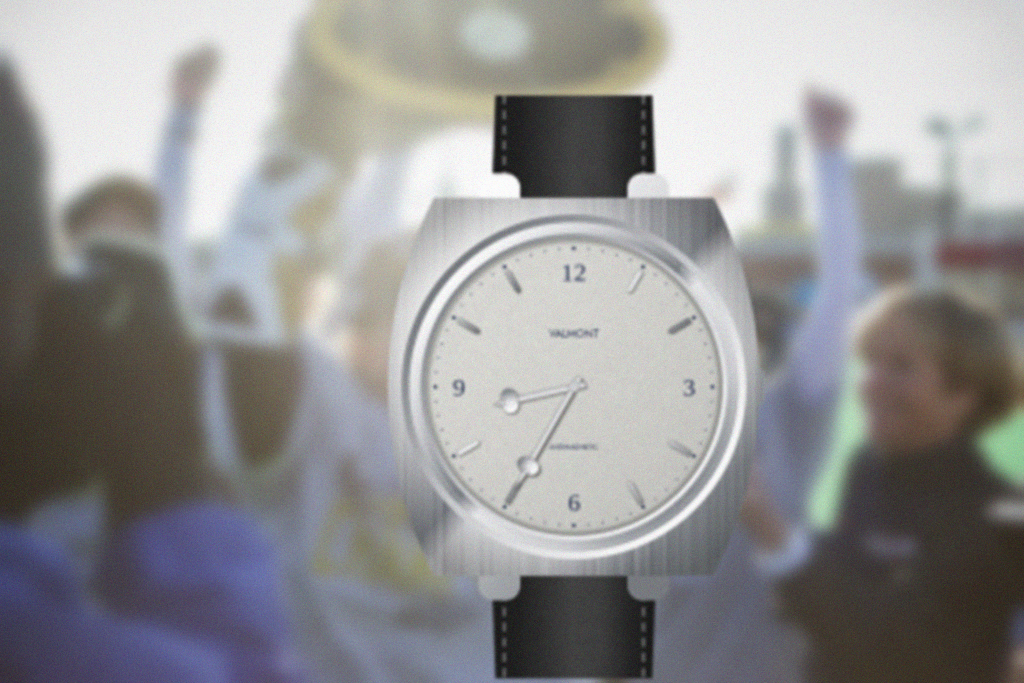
8.35
